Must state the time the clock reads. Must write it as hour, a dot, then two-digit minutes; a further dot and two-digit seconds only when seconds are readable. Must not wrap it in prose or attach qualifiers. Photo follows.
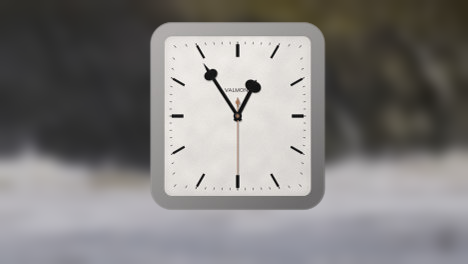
12.54.30
